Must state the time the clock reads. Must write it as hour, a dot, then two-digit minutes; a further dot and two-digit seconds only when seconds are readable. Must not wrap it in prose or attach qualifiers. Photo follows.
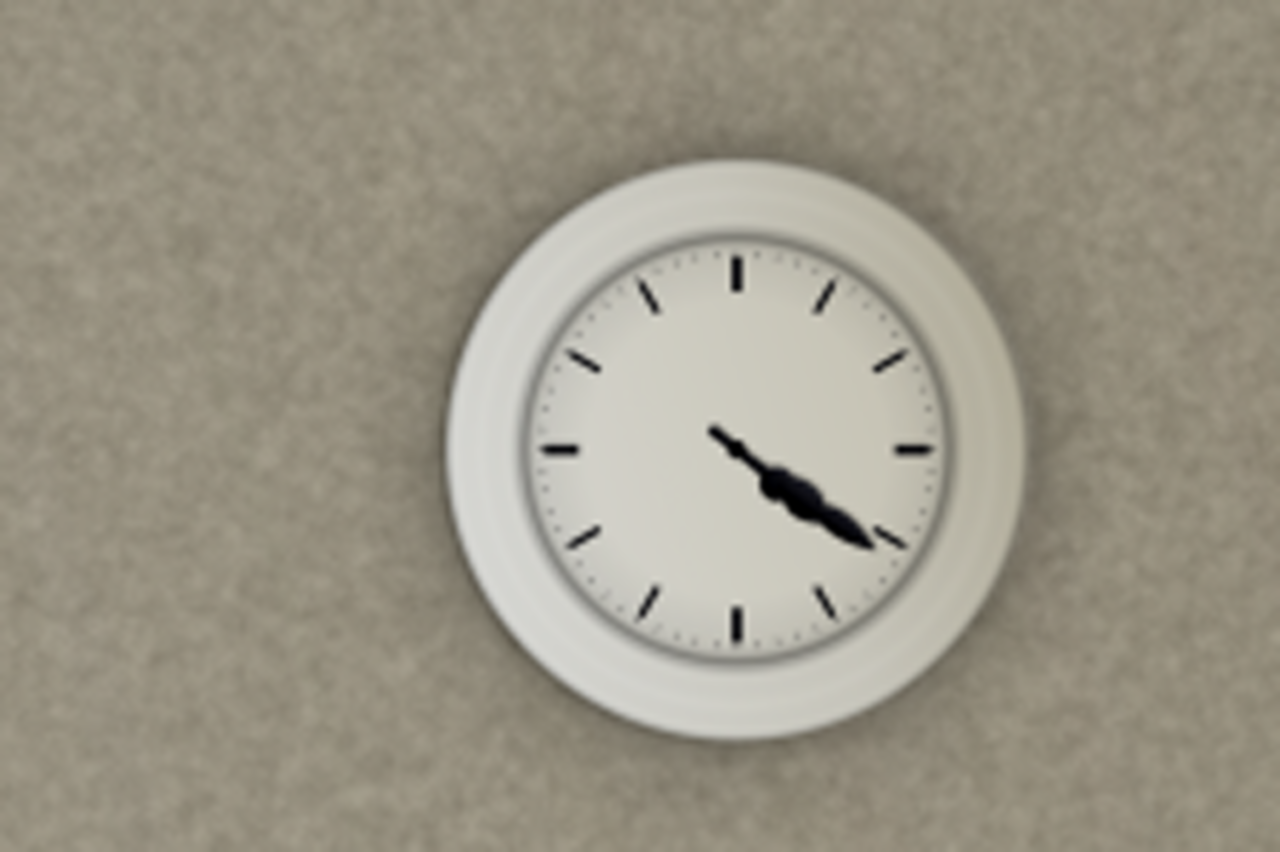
4.21
